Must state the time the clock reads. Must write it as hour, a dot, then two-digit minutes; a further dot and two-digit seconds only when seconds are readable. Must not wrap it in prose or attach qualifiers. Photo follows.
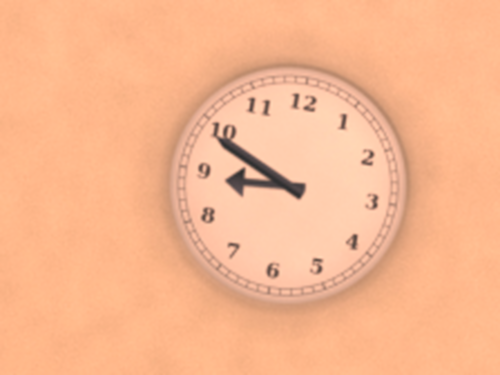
8.49
